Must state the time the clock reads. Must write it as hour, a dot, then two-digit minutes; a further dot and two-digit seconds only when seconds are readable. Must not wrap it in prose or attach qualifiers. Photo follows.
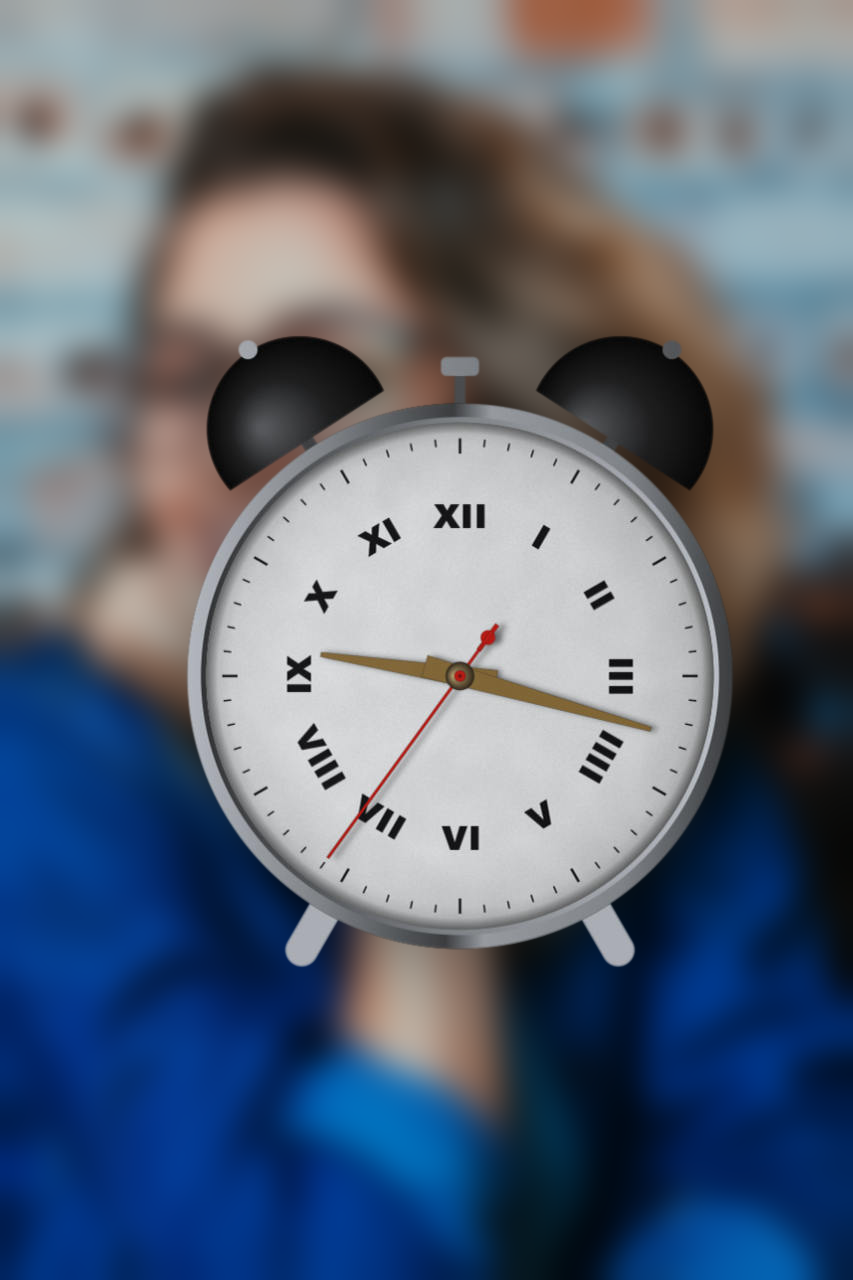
9.17.36
